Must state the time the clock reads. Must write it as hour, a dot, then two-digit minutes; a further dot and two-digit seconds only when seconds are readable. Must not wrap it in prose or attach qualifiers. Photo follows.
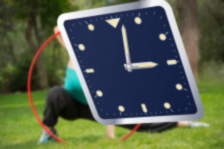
3.02
